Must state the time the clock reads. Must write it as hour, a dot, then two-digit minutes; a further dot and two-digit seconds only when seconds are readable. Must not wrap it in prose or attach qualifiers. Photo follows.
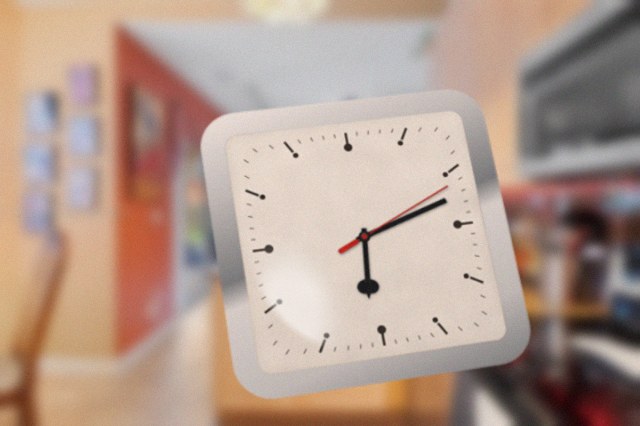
6.12.11
